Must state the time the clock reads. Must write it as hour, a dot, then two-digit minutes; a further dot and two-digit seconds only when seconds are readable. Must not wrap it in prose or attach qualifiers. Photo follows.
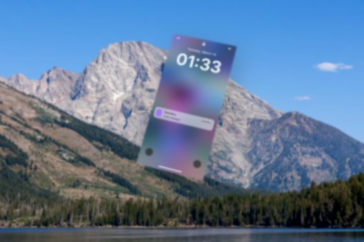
1.33
